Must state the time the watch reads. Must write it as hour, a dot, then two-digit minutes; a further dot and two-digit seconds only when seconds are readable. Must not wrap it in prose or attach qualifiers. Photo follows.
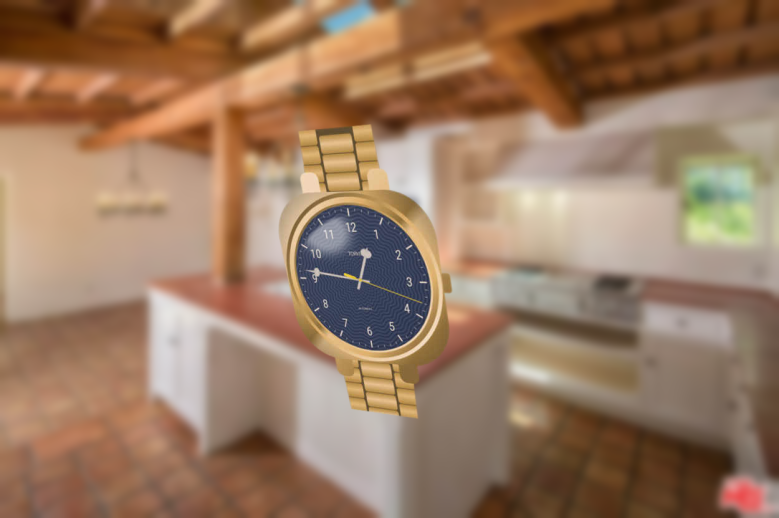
12.46.18
